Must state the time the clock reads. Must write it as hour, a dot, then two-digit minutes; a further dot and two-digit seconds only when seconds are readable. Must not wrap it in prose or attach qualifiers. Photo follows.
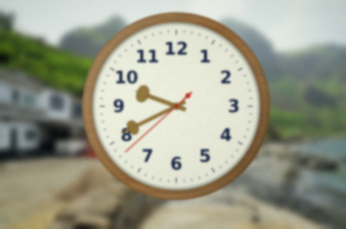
9.40.38
